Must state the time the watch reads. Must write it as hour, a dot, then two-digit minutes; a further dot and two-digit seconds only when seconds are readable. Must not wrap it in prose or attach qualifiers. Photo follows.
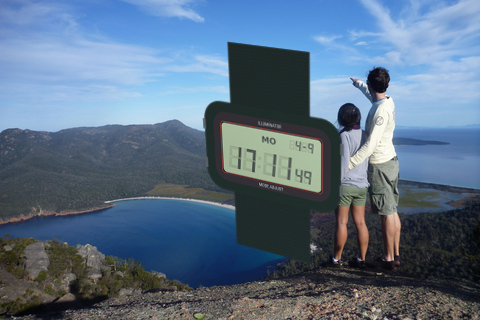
17.11.49
